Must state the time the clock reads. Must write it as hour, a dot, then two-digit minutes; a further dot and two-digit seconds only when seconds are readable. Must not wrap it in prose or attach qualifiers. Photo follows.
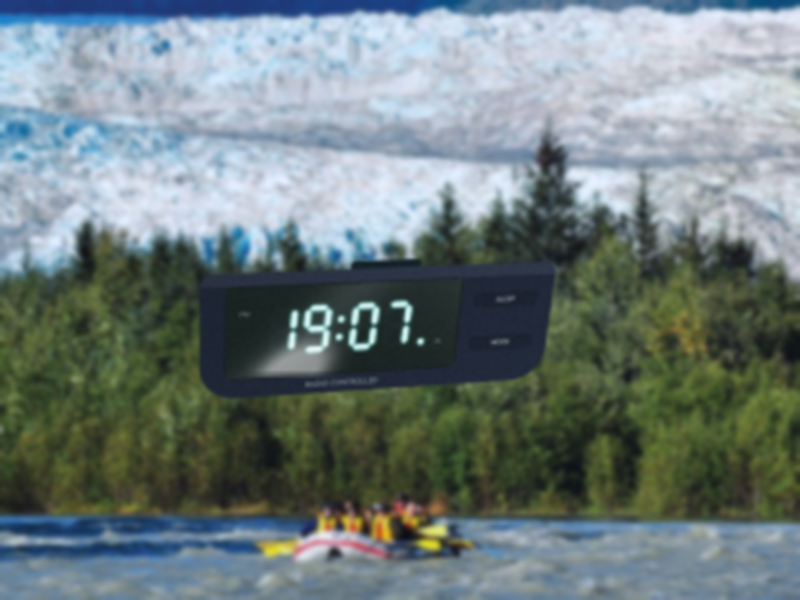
19.07
